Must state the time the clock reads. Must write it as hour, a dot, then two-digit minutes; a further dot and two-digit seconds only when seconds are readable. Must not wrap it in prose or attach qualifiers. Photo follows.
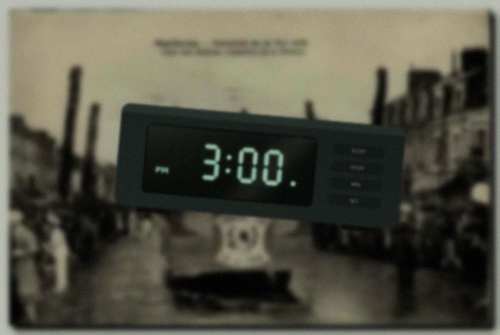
3.00
